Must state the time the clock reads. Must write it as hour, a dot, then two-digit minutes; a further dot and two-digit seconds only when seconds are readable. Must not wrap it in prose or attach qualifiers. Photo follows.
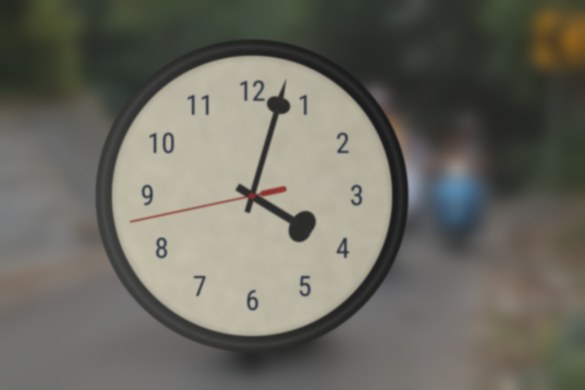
4.02.43
